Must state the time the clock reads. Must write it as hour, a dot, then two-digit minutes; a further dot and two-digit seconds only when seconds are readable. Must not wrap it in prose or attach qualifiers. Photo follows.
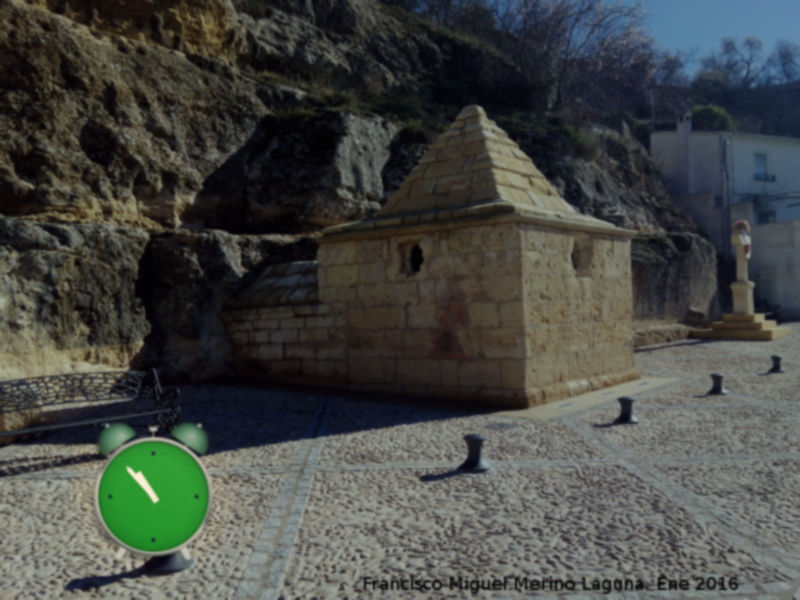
10.53
